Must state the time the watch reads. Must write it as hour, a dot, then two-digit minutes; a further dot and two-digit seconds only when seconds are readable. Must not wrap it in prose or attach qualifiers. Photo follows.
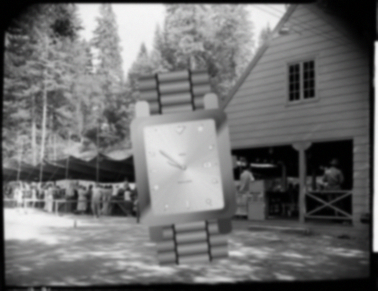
9.52
